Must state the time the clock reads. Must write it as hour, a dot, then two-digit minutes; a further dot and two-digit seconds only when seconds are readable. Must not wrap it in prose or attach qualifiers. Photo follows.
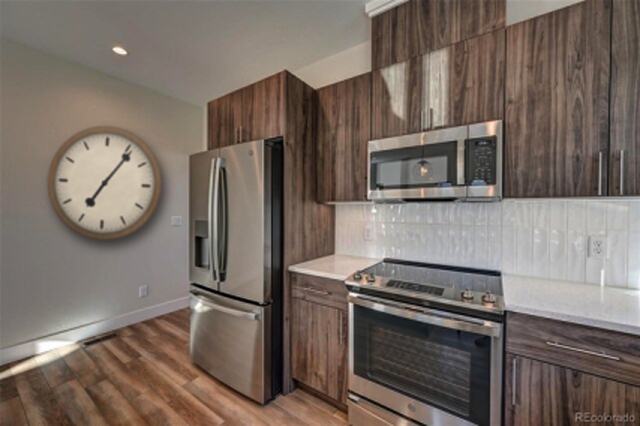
7.06
